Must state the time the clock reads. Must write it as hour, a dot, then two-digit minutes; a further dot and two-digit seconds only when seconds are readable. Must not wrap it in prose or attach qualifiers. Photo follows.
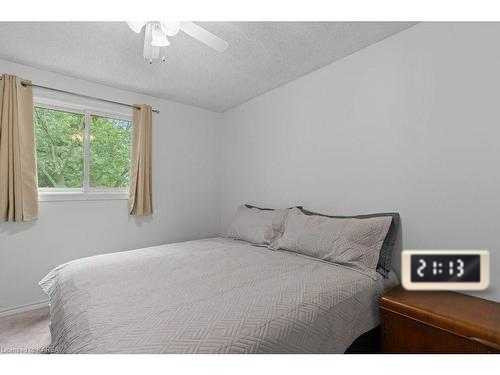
21.13
